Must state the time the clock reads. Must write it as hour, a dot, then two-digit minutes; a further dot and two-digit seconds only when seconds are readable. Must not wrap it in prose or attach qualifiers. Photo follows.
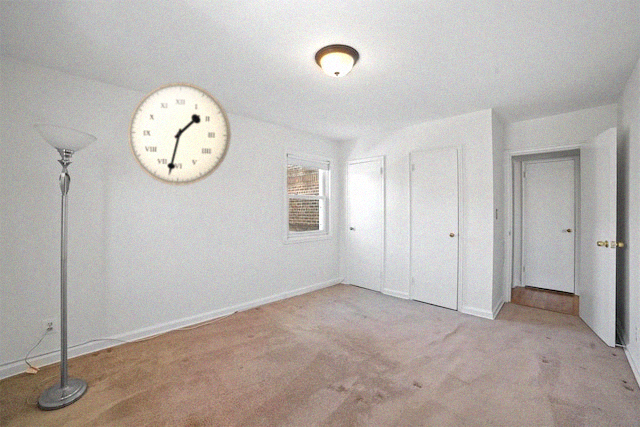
1.32
